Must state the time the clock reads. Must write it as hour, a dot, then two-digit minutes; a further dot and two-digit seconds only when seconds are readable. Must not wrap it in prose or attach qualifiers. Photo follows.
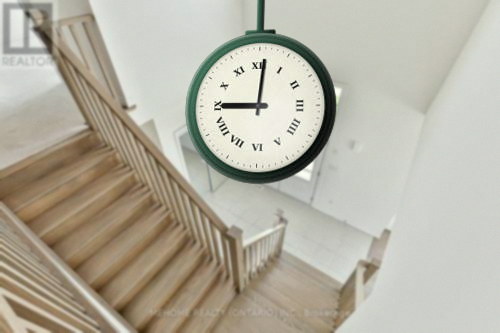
9.01
